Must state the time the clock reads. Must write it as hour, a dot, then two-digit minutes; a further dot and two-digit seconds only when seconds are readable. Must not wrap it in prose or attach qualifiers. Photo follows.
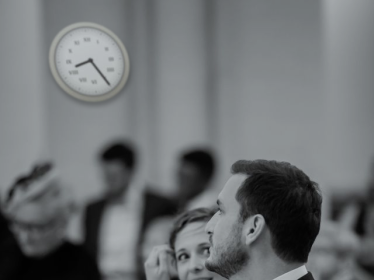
8.25
